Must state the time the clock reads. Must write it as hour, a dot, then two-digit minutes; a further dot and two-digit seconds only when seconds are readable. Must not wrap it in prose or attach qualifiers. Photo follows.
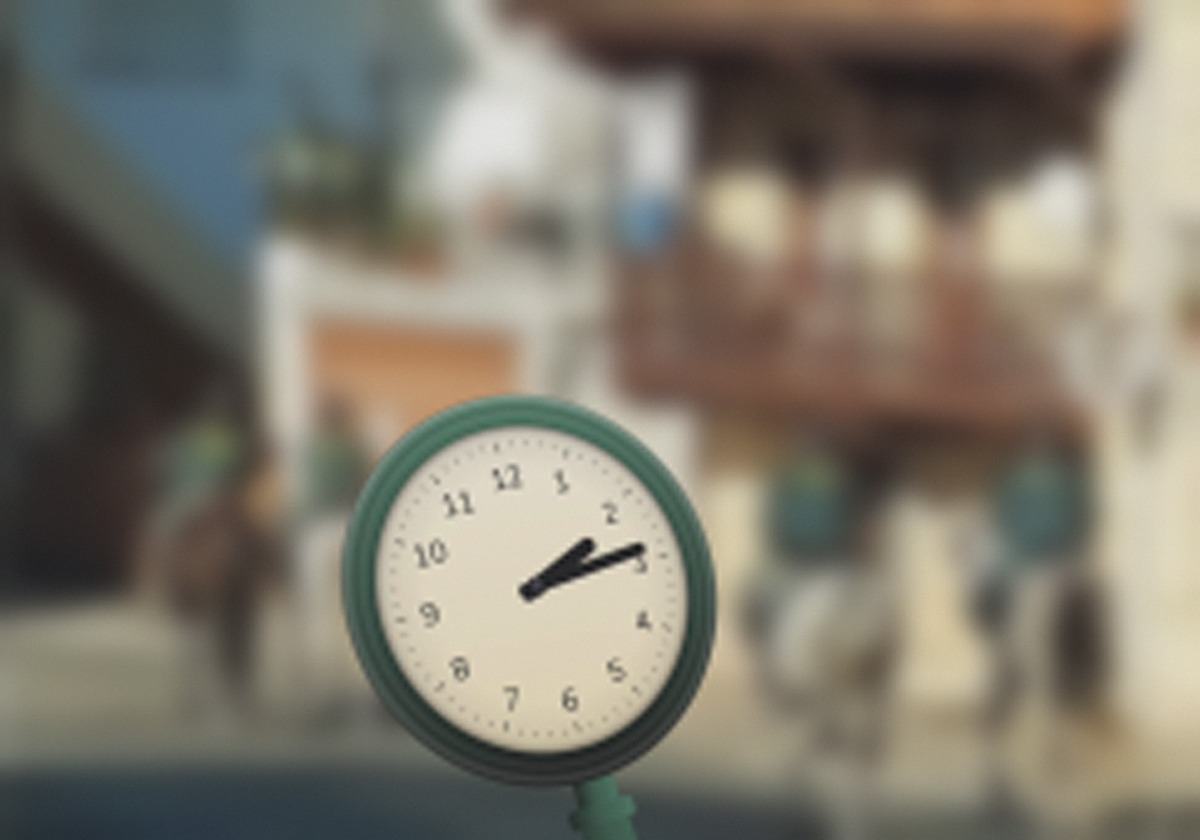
2.14
